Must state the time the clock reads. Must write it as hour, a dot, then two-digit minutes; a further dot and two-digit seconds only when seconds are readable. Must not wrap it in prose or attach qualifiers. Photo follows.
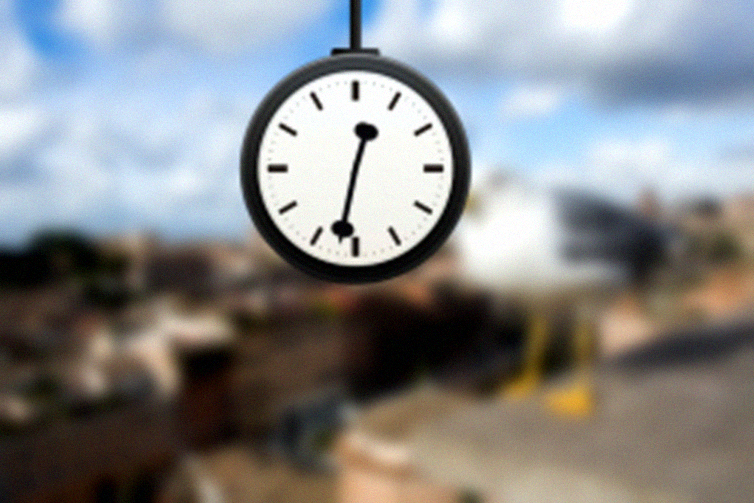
12.32
